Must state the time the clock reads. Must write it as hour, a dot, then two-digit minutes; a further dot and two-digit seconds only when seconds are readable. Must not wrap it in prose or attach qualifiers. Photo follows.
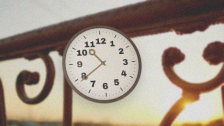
10.39
